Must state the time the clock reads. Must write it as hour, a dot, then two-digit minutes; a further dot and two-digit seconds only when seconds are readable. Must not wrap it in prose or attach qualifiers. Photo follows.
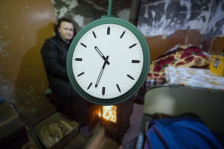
10.33
